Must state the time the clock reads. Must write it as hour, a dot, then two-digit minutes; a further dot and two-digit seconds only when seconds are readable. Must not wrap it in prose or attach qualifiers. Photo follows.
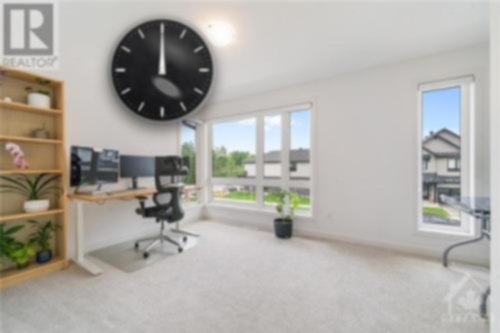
12.00
